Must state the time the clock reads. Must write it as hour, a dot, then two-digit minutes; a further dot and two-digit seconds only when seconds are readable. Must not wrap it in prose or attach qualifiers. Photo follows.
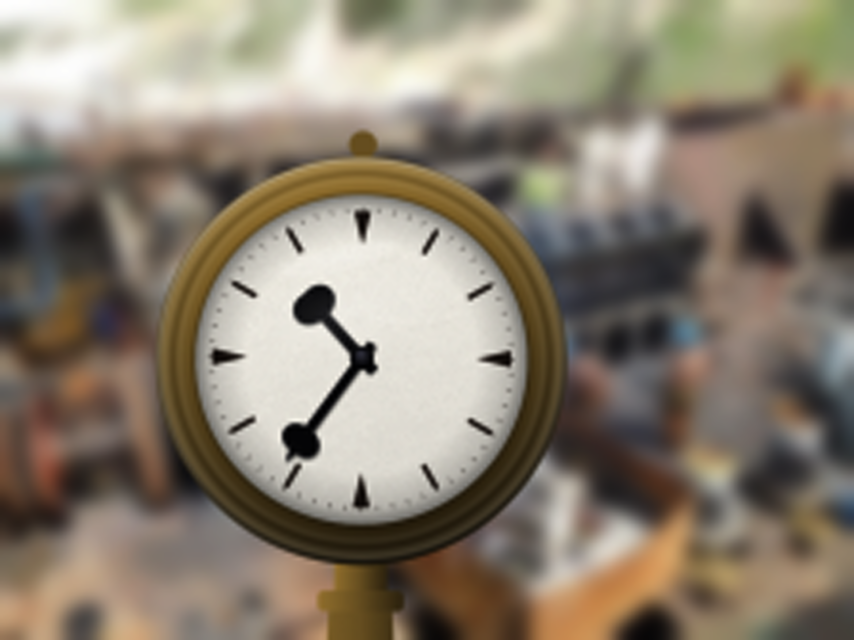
10.36
